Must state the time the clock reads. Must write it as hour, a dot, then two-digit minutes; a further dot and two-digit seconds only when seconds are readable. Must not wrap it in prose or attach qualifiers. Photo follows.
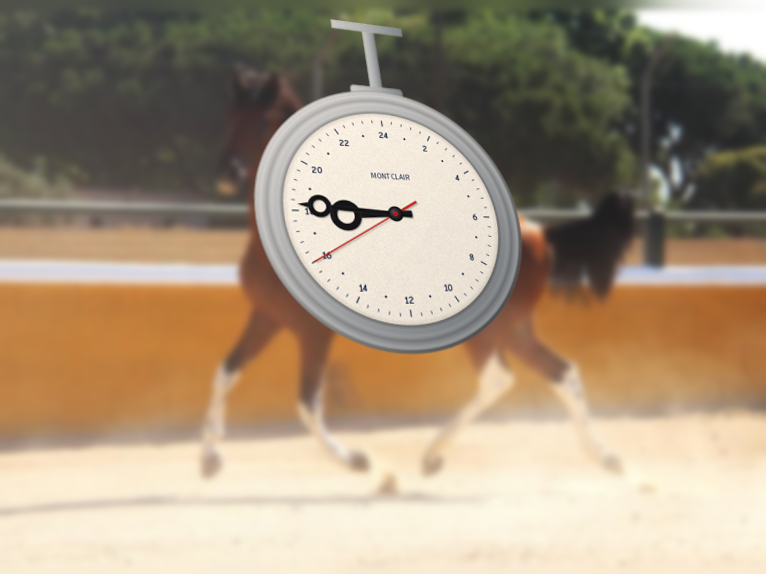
17.45.40
